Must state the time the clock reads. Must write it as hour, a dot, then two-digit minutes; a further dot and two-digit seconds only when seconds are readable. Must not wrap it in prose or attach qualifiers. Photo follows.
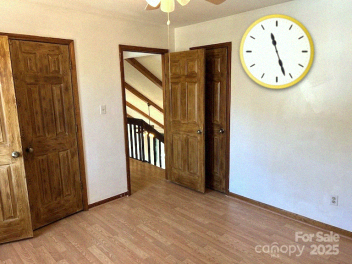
11.27
